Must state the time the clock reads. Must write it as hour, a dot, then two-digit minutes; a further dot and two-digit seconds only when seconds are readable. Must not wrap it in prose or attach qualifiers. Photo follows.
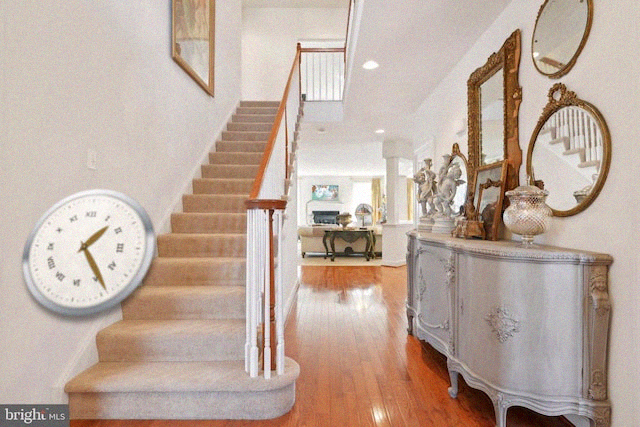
1.24
